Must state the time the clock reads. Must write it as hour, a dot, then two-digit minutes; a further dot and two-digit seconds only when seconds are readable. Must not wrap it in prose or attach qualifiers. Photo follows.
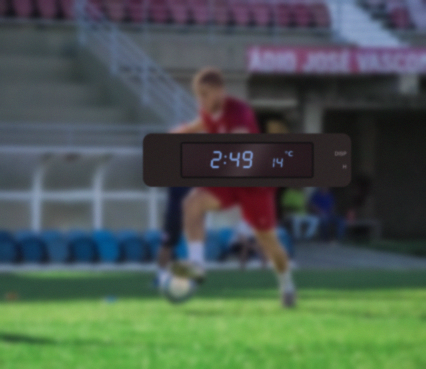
2.49
